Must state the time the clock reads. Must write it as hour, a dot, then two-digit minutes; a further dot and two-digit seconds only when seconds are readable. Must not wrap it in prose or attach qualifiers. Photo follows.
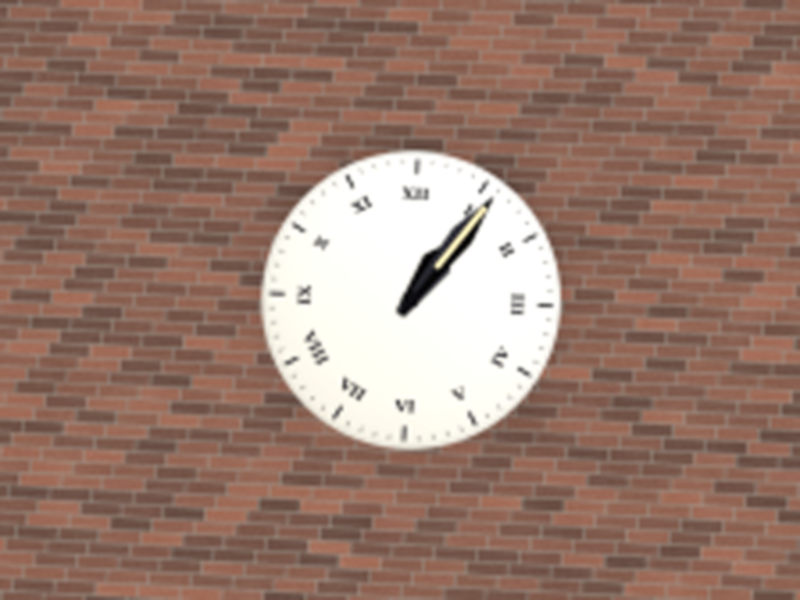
1.06
